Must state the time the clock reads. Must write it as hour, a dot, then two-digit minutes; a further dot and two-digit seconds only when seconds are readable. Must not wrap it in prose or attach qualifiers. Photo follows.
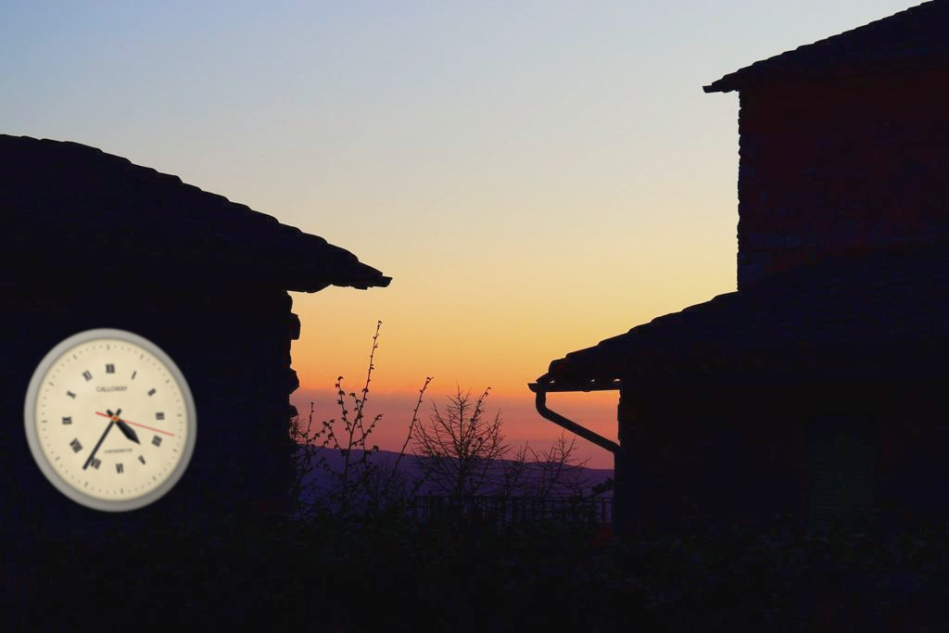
4.36.18
